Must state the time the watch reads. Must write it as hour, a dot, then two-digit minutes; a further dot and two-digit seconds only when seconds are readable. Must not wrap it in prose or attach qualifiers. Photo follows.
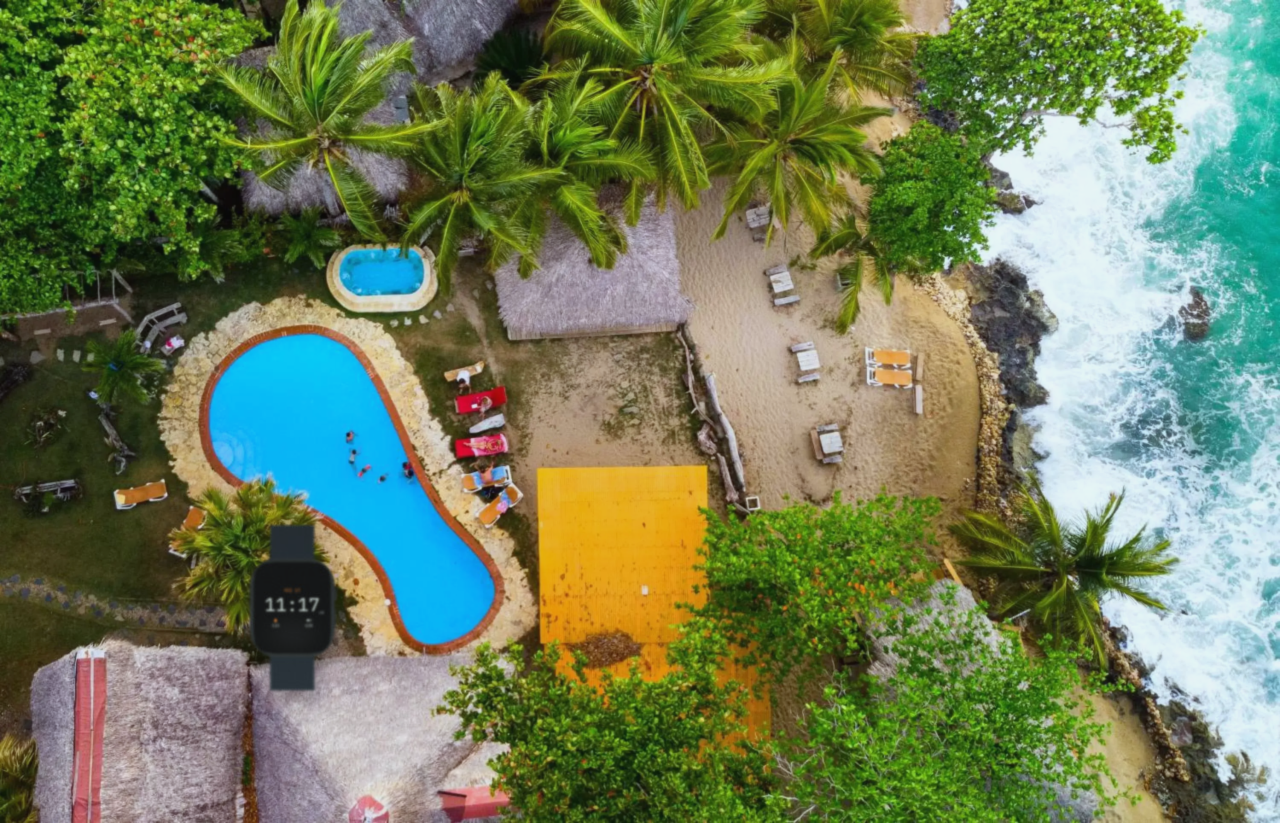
11.17
